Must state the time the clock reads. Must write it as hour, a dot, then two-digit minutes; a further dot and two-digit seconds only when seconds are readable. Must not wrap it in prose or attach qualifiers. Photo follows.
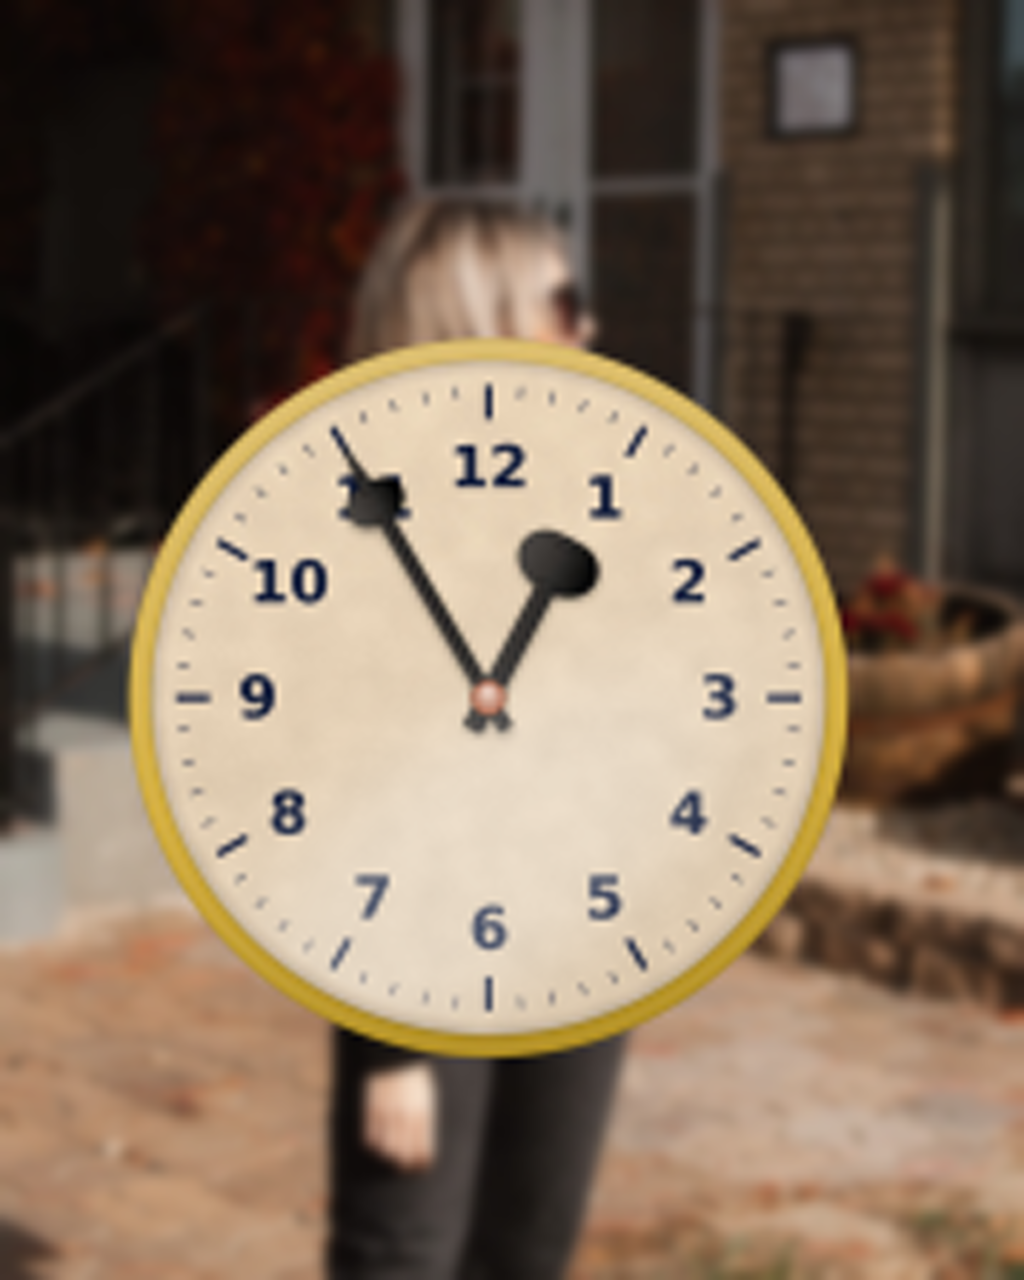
12.55
